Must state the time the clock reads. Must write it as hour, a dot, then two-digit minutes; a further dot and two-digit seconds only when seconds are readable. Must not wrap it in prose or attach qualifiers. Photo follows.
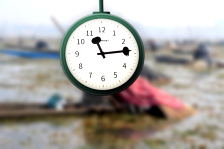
11.14
